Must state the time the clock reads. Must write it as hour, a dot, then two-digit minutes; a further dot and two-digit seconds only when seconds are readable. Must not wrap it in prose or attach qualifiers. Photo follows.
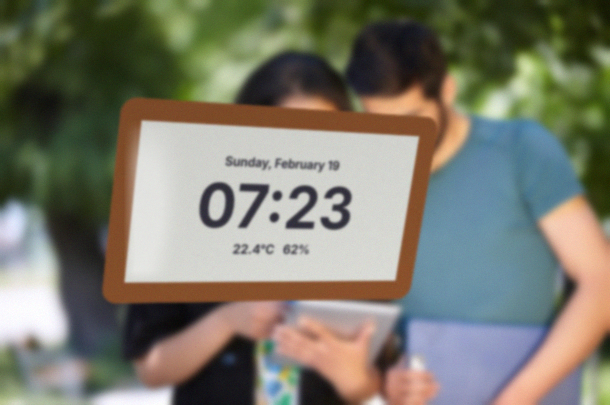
7.23
